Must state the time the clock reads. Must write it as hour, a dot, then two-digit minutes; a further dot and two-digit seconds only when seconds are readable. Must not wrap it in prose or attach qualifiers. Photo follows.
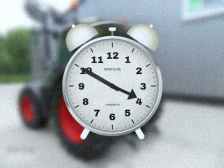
3.50
